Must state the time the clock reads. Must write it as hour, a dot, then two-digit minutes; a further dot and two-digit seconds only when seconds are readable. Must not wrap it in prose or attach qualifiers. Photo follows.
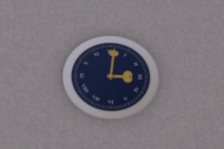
3.01
